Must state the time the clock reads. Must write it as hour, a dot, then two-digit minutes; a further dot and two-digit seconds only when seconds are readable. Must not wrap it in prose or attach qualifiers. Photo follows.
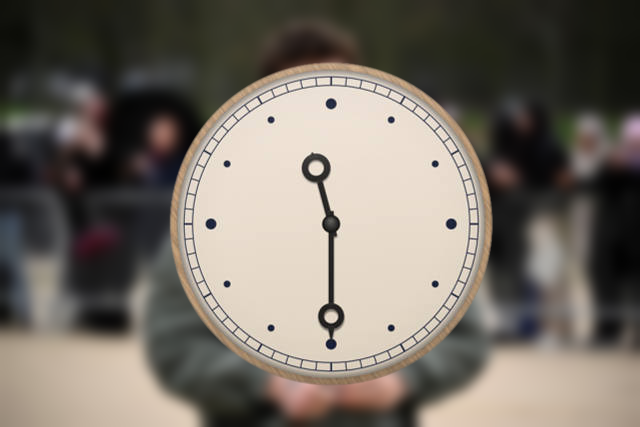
11.30
